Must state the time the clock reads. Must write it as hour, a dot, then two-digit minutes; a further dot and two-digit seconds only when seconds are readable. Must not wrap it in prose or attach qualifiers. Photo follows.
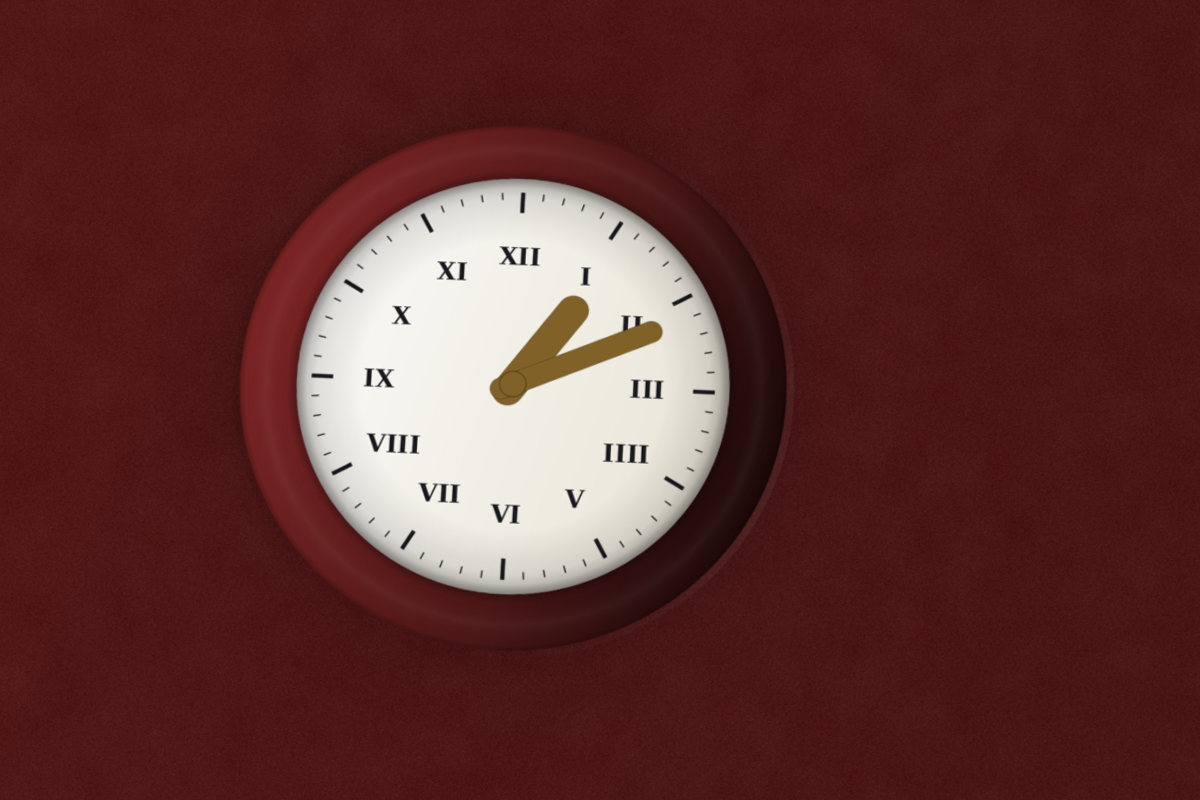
1.11
